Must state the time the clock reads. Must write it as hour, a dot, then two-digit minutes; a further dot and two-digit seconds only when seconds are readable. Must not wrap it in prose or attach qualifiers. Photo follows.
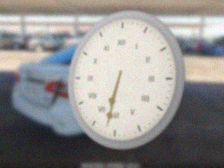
6.32
